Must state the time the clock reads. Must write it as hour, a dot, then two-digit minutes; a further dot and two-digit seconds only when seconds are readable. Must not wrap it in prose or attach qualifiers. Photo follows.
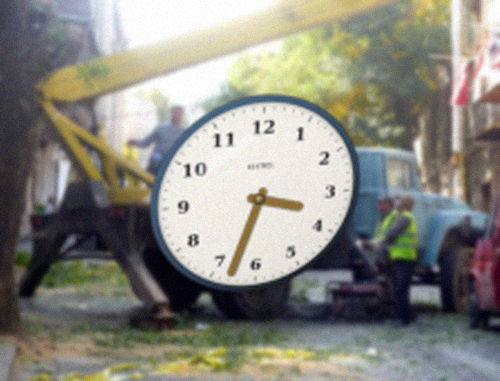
3.33
